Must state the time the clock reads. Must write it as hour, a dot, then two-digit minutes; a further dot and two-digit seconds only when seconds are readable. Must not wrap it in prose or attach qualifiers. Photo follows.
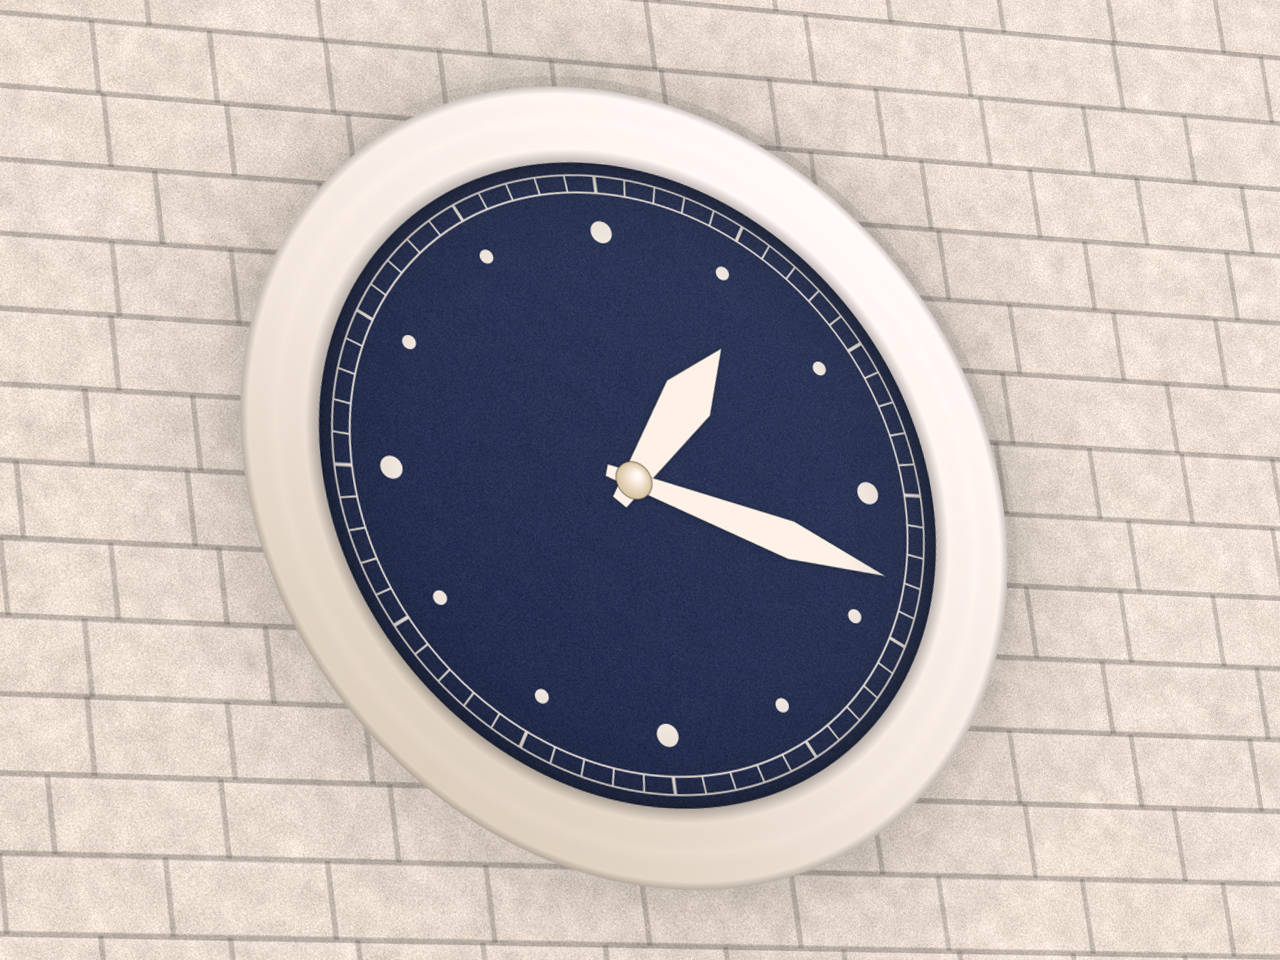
1.18
